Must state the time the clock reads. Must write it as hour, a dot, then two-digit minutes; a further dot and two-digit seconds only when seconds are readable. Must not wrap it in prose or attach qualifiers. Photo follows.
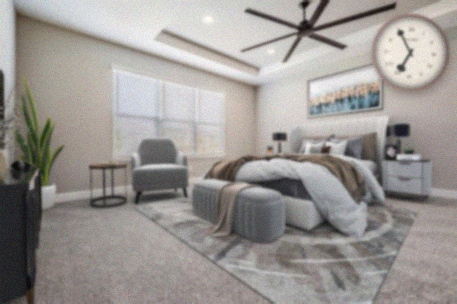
6.55
